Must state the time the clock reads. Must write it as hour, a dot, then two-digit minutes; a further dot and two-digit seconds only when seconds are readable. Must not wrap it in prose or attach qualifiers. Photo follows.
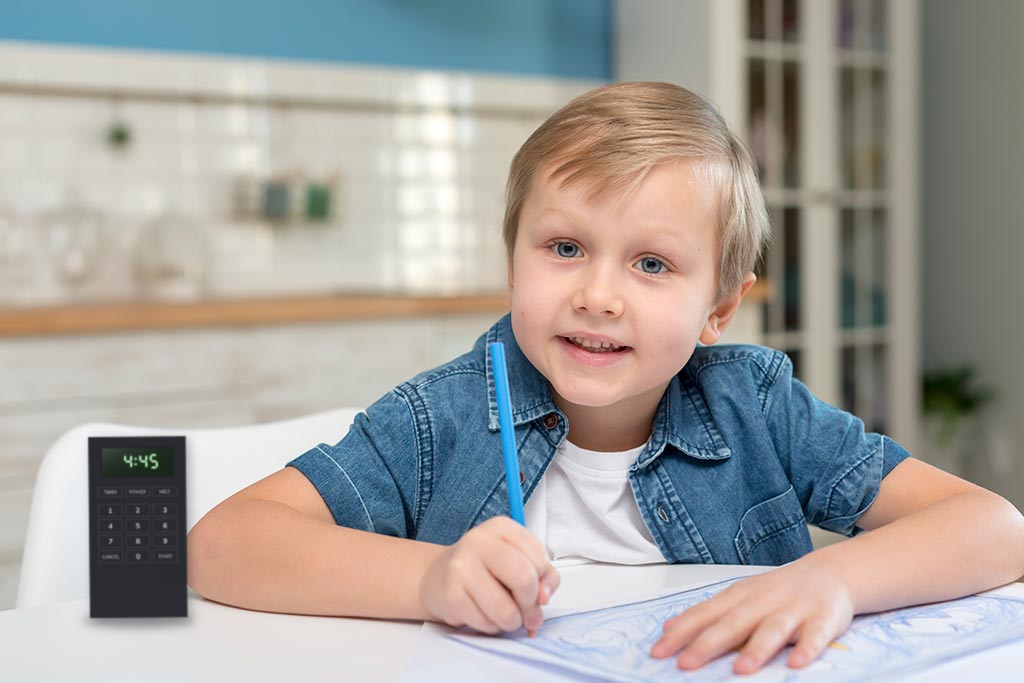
4.45
